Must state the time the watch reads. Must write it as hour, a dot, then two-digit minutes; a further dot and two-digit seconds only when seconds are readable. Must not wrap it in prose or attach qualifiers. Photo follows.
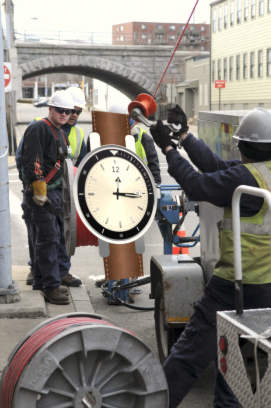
12.16
